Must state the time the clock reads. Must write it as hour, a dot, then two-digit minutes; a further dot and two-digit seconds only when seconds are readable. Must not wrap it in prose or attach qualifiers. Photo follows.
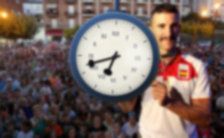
6.42
